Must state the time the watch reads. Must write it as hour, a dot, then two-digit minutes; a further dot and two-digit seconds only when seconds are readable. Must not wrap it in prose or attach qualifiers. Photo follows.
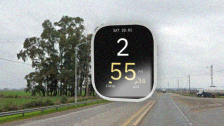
2.55
